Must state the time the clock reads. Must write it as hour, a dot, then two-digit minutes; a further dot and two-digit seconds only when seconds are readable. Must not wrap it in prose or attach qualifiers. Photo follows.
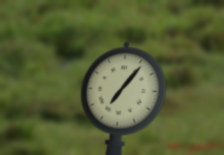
7.06
